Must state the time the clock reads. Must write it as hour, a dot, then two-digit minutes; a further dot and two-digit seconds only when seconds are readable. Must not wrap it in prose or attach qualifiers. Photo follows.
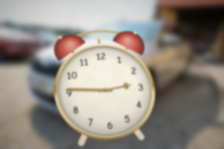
2.46
